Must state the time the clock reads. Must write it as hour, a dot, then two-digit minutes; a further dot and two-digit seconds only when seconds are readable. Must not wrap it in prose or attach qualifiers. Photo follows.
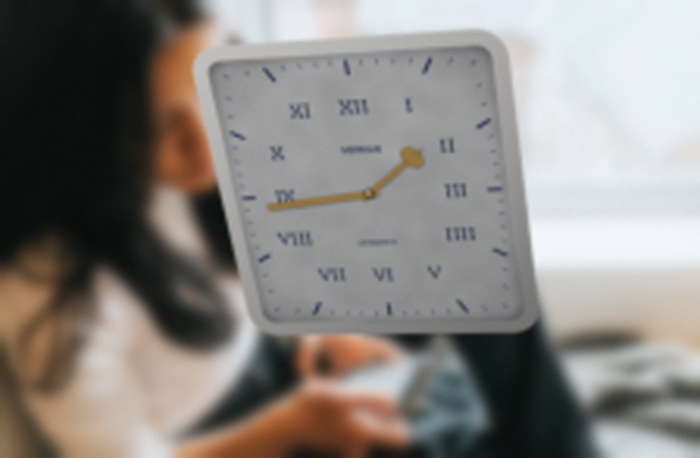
1.44
